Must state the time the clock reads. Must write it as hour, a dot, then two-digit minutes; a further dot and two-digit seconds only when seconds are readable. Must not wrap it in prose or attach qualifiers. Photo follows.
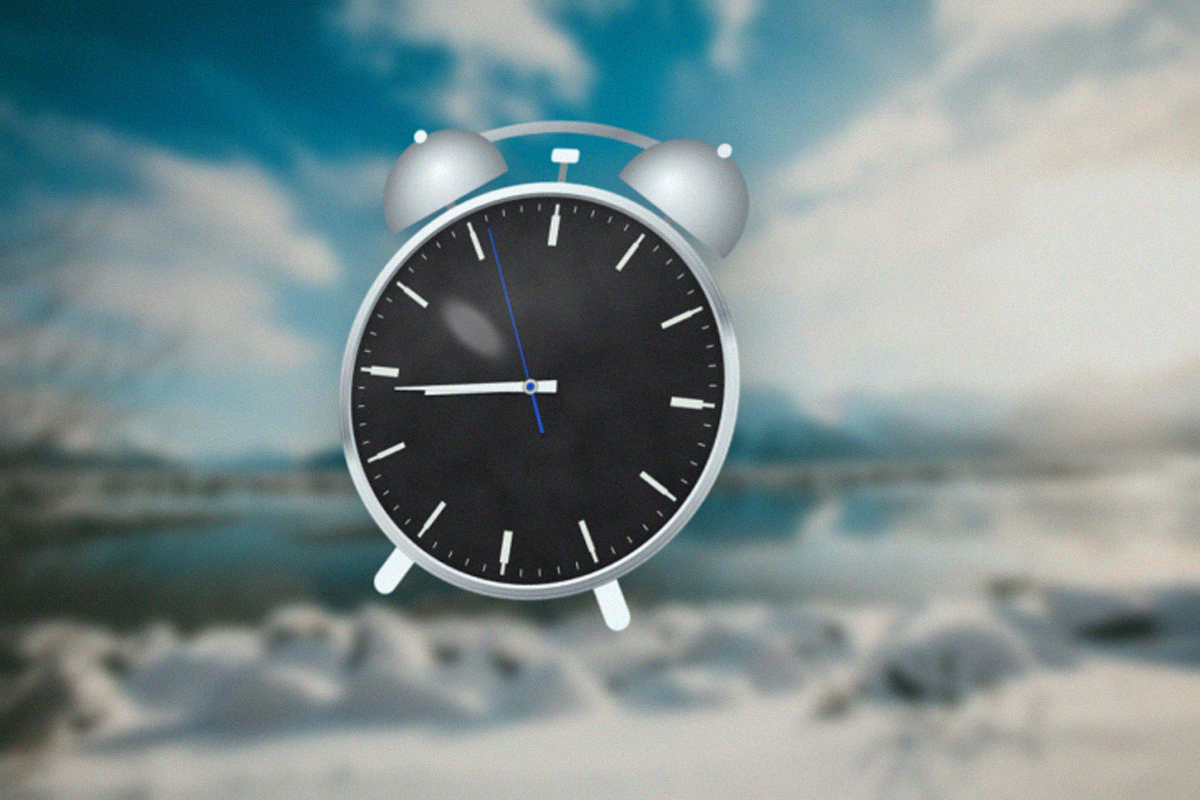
8.43.56
